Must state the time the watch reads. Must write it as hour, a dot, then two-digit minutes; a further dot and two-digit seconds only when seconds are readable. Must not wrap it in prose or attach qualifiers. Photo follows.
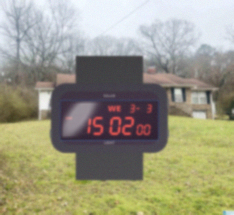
15.02
